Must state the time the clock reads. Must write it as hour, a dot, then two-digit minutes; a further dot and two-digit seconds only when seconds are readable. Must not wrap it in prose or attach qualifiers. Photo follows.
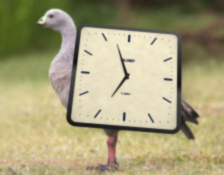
6.57
